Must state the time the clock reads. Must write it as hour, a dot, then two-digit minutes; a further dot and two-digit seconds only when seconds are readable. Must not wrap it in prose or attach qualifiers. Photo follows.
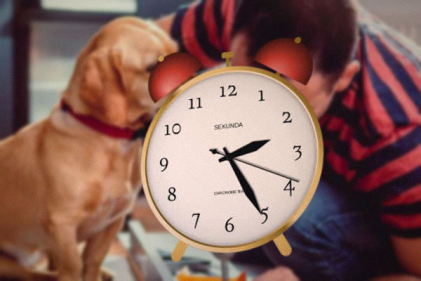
2.25.19
